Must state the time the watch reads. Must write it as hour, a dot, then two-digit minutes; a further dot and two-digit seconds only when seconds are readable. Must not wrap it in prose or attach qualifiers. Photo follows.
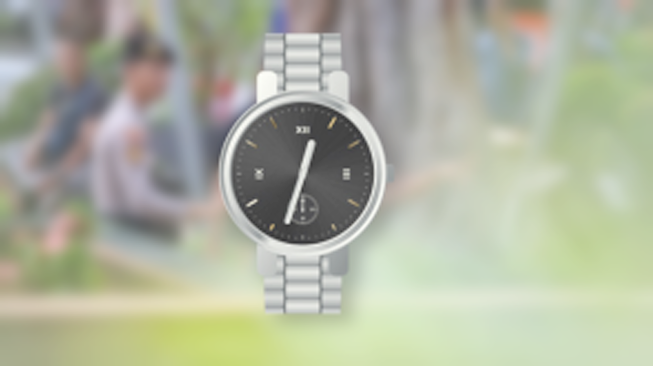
12.33
